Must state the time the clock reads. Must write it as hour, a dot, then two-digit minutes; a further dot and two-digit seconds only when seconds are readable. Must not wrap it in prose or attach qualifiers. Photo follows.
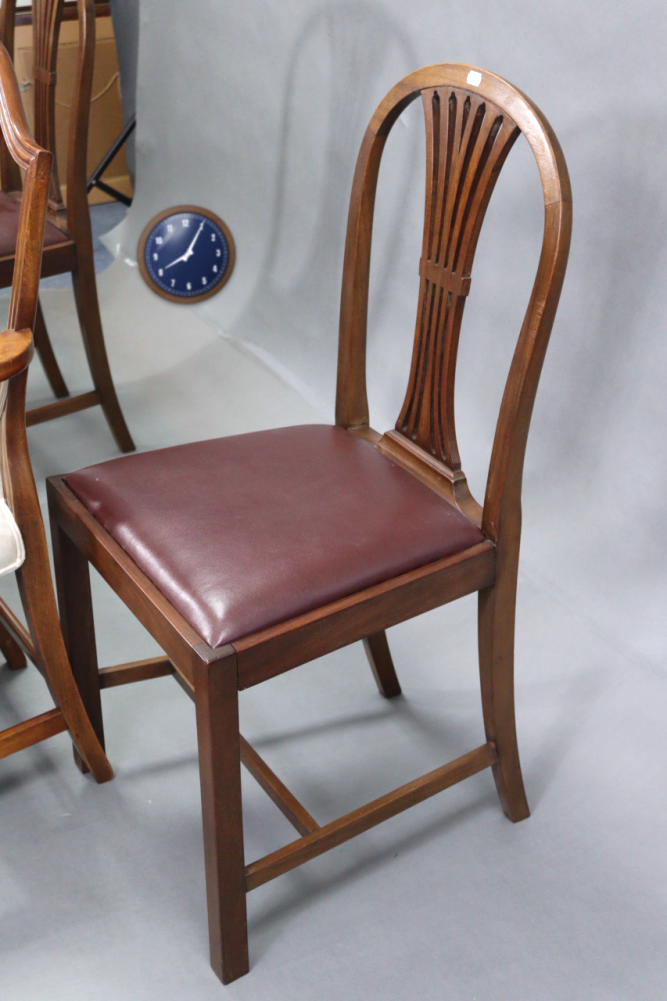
8.05
